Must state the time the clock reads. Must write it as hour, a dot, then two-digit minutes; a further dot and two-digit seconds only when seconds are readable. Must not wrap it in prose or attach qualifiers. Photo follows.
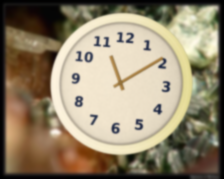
11.09
